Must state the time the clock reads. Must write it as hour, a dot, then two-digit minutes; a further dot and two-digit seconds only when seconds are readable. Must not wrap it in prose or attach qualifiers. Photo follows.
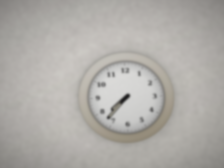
7.37
